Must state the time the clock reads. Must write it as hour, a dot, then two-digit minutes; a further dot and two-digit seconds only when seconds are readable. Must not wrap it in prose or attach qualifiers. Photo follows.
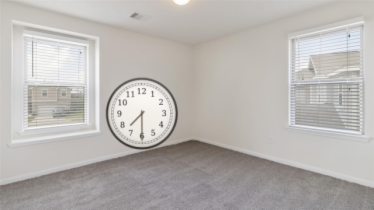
7.30
